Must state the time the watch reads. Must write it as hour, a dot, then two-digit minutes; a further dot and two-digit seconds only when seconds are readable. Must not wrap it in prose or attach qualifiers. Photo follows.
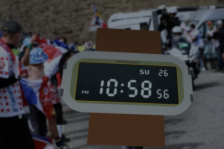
10.58.56
